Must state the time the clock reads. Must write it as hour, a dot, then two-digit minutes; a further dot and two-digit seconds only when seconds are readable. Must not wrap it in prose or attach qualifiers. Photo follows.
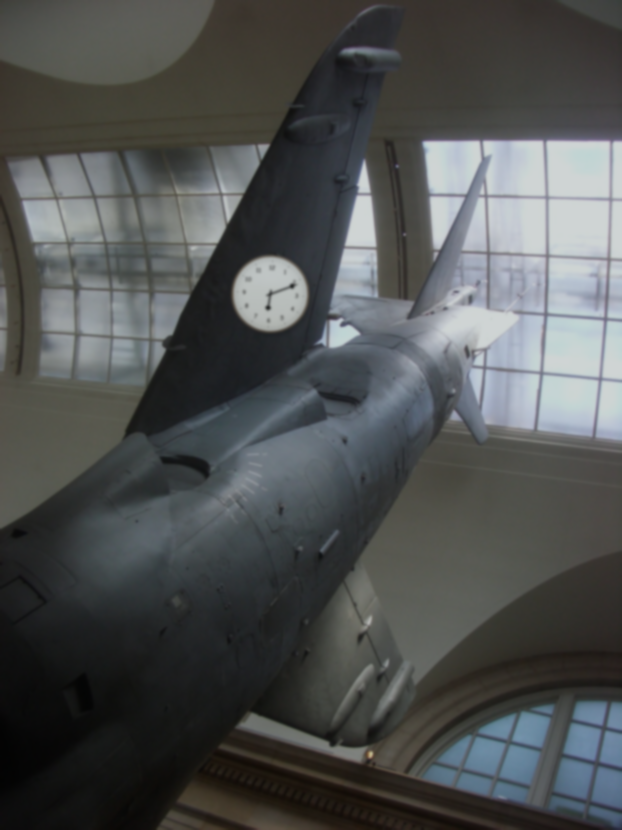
6.11
